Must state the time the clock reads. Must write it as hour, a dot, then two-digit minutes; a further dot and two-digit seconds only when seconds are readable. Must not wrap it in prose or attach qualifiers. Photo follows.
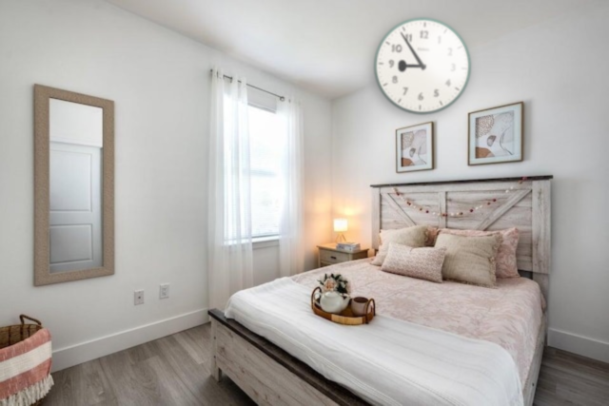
8.54
